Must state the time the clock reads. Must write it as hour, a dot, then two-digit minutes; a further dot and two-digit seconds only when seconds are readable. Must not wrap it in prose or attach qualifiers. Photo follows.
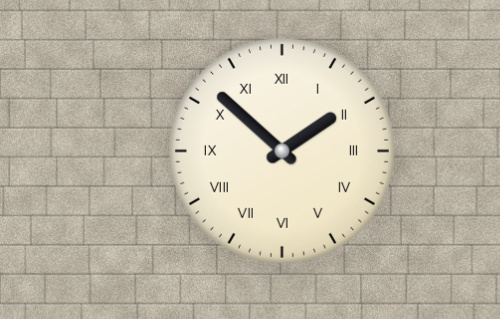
1.52
